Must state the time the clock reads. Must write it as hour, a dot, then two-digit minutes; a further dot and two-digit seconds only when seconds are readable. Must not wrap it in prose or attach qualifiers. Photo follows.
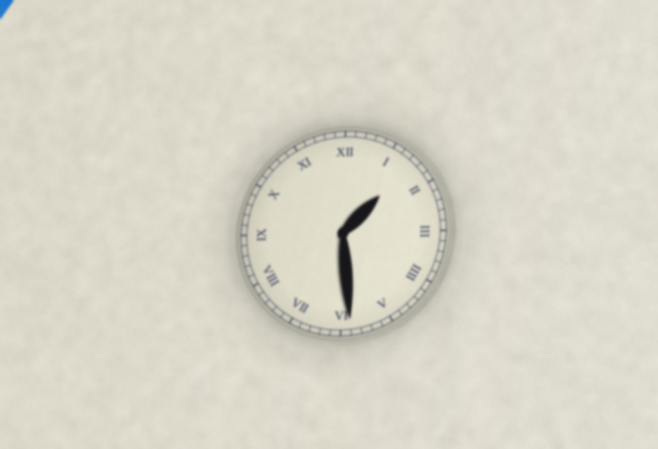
1.29
